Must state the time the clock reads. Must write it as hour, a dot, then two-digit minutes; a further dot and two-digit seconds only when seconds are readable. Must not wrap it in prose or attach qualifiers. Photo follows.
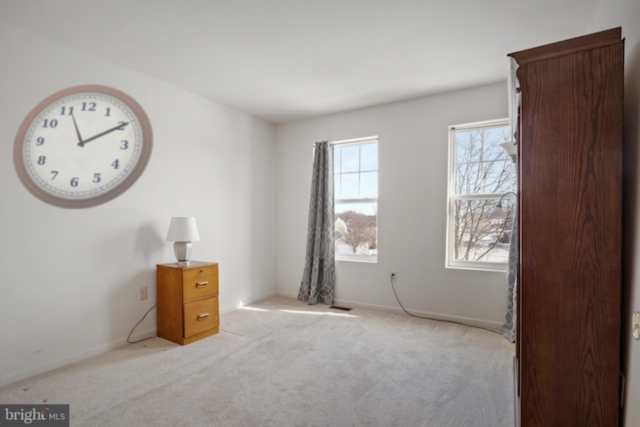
11.10
